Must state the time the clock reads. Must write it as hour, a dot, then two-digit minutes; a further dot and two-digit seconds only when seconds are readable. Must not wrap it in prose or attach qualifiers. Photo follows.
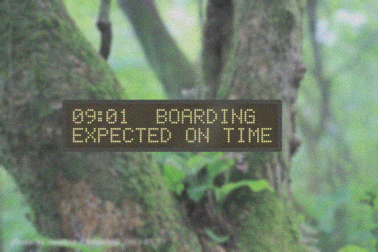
9.01
